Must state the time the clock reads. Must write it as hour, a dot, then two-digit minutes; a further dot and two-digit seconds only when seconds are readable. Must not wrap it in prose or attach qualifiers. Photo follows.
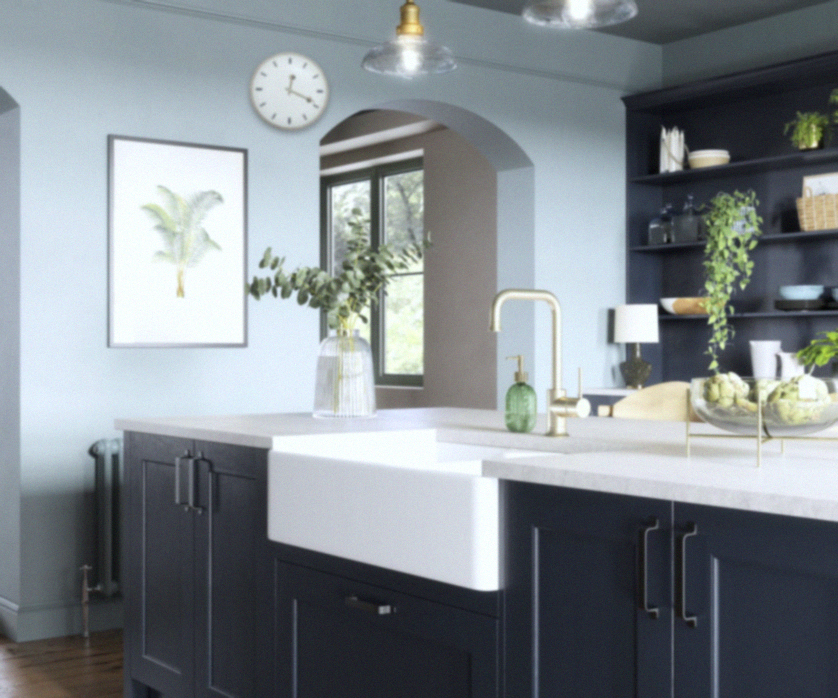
12.19
